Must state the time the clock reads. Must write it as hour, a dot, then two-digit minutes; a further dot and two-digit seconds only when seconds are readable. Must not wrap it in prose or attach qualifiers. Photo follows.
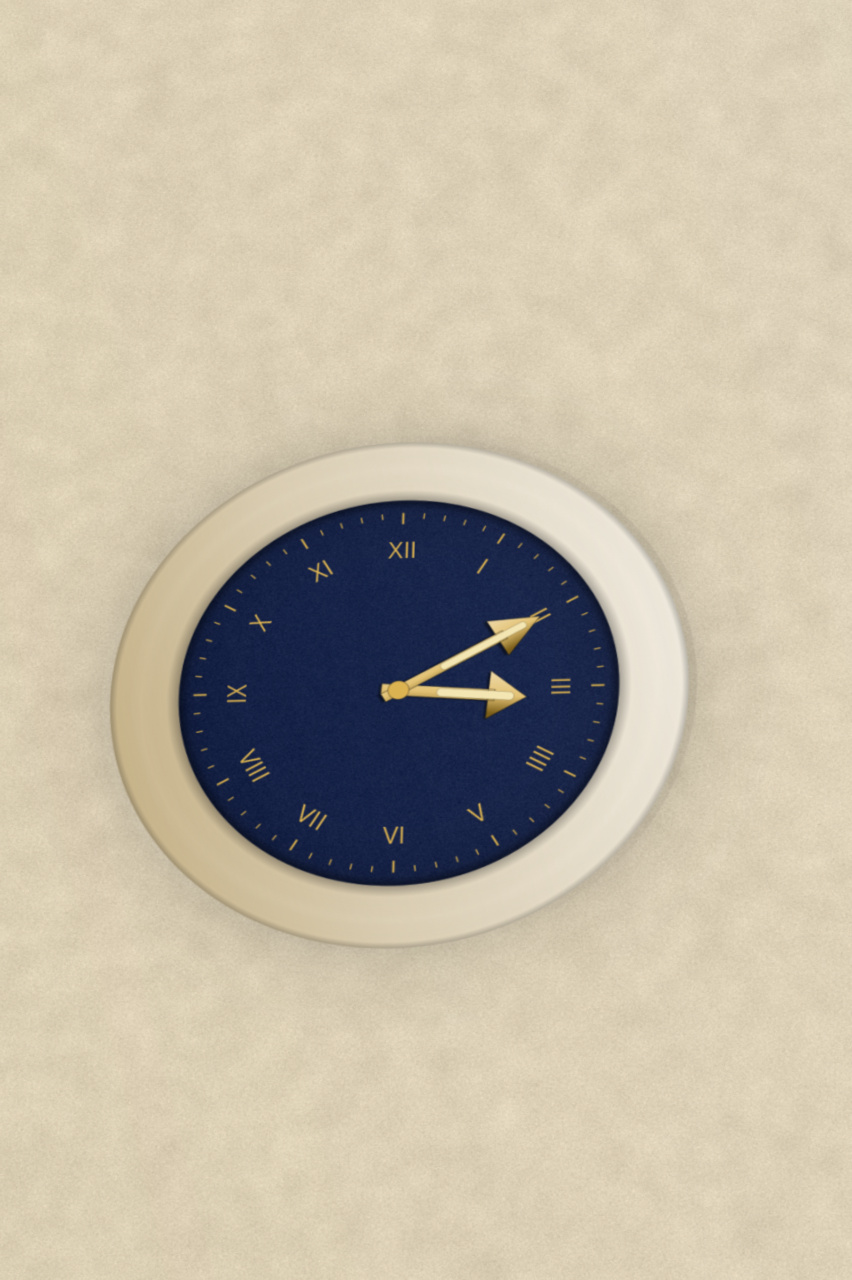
3.10
